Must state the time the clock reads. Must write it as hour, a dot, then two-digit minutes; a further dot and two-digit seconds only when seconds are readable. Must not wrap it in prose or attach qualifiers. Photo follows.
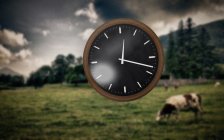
12.18
